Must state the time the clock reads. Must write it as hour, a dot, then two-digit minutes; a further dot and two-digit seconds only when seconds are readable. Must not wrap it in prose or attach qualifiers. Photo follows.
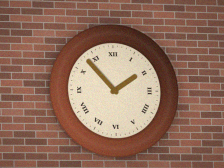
1.53
